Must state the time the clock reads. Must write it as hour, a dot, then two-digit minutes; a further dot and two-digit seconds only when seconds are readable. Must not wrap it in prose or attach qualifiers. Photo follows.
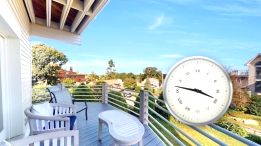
3.47
